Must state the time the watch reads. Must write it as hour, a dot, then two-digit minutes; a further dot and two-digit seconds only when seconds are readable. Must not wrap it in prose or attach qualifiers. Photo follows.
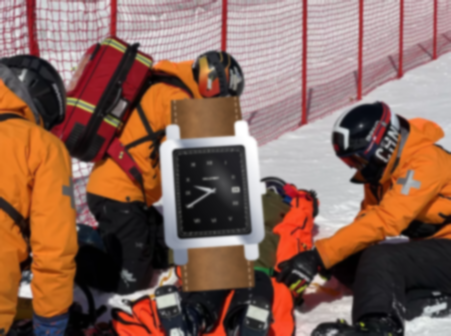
9.40
